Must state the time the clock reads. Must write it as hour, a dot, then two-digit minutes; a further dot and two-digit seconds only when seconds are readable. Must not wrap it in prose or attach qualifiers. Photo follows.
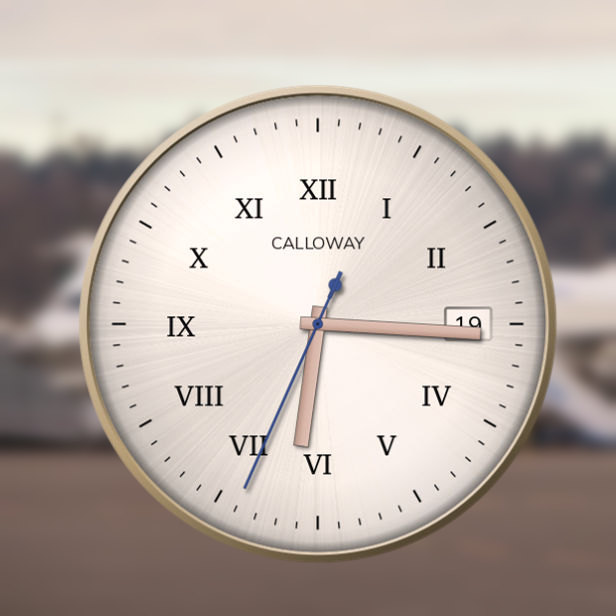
6.15.34
